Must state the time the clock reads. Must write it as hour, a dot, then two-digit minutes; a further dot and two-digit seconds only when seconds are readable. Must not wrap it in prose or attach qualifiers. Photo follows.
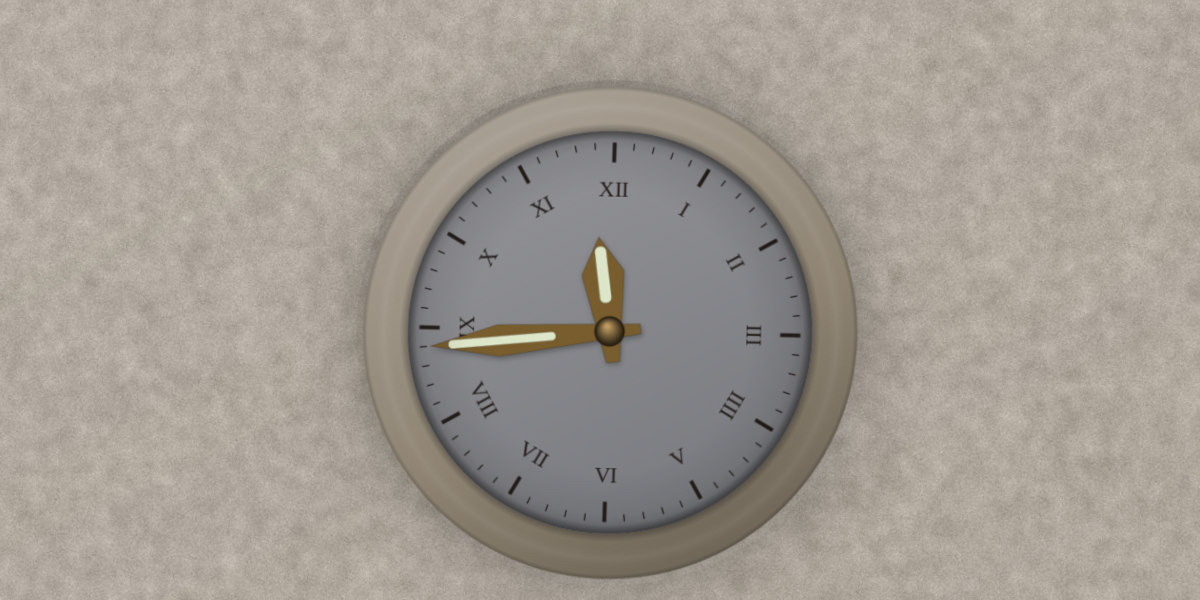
11.44
